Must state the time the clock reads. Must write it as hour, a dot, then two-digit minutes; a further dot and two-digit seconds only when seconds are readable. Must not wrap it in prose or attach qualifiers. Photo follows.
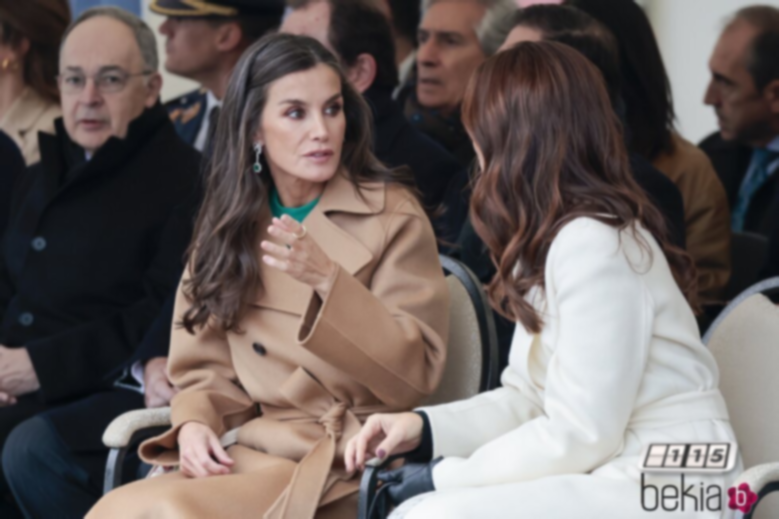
1.15
